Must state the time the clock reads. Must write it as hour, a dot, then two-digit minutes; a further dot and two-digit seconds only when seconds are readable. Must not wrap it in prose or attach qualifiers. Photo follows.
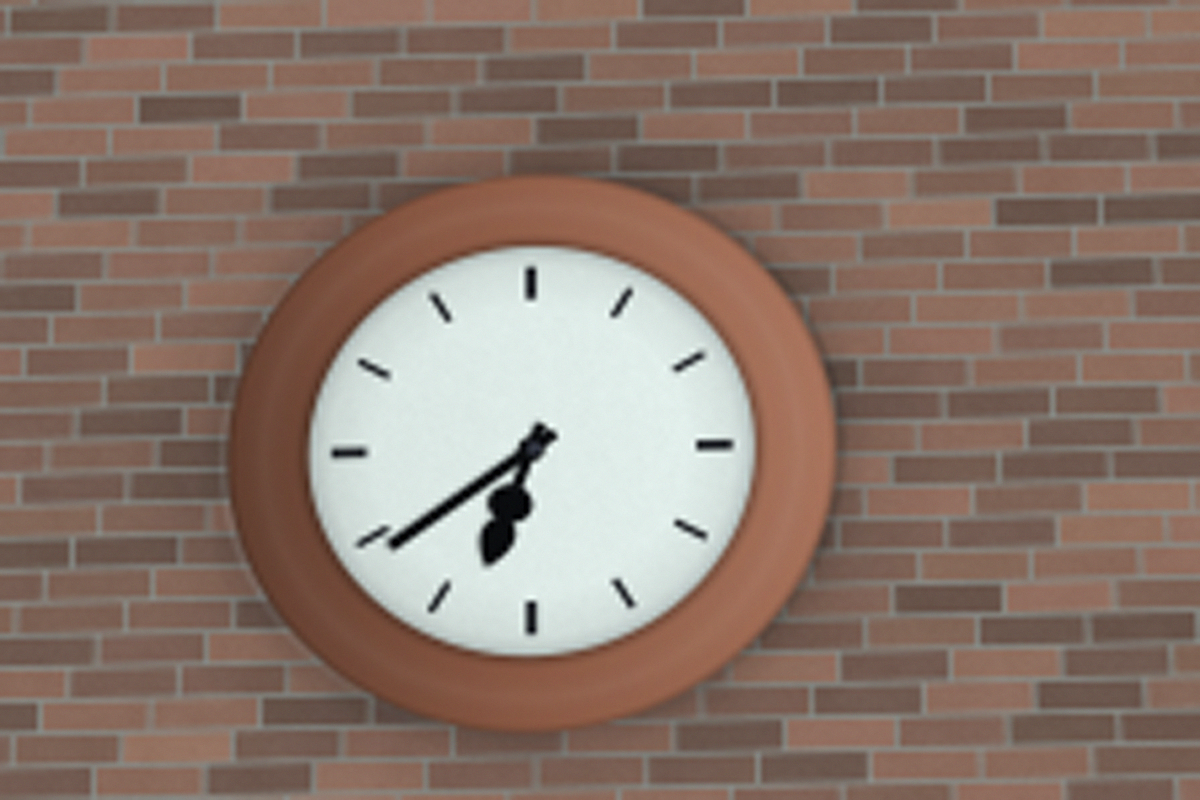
6.39
